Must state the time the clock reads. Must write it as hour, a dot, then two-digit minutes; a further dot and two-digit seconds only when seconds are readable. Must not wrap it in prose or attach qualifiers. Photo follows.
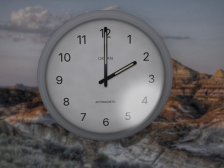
2.00
